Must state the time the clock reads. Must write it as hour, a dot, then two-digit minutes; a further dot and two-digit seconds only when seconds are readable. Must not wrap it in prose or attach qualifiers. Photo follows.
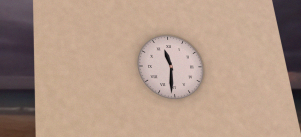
11.31
